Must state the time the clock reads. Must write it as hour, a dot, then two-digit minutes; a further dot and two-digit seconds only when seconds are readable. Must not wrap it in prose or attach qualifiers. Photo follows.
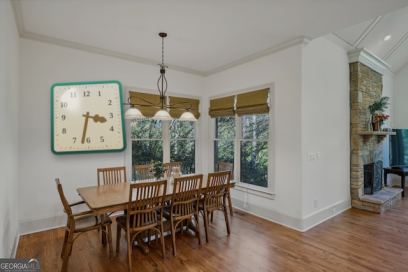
3.32
